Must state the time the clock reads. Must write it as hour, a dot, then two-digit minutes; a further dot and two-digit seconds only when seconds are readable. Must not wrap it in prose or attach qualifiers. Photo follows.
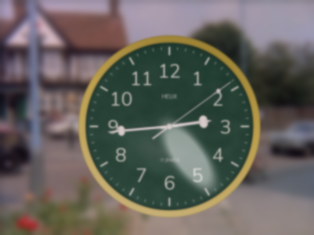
2.44.09
